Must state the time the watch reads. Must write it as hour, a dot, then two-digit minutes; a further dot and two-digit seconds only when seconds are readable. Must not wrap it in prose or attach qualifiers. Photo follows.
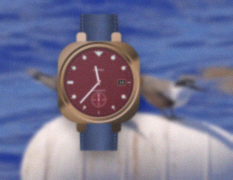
11.37
